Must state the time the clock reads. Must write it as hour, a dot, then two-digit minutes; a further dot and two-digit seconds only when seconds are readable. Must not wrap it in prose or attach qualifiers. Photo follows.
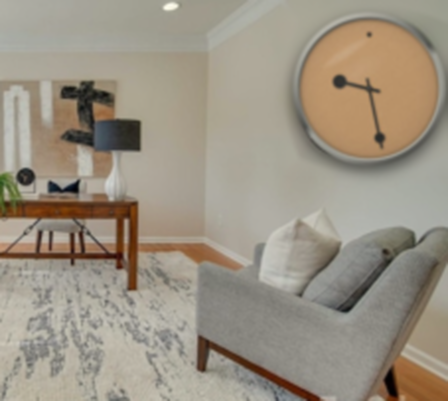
9.28
